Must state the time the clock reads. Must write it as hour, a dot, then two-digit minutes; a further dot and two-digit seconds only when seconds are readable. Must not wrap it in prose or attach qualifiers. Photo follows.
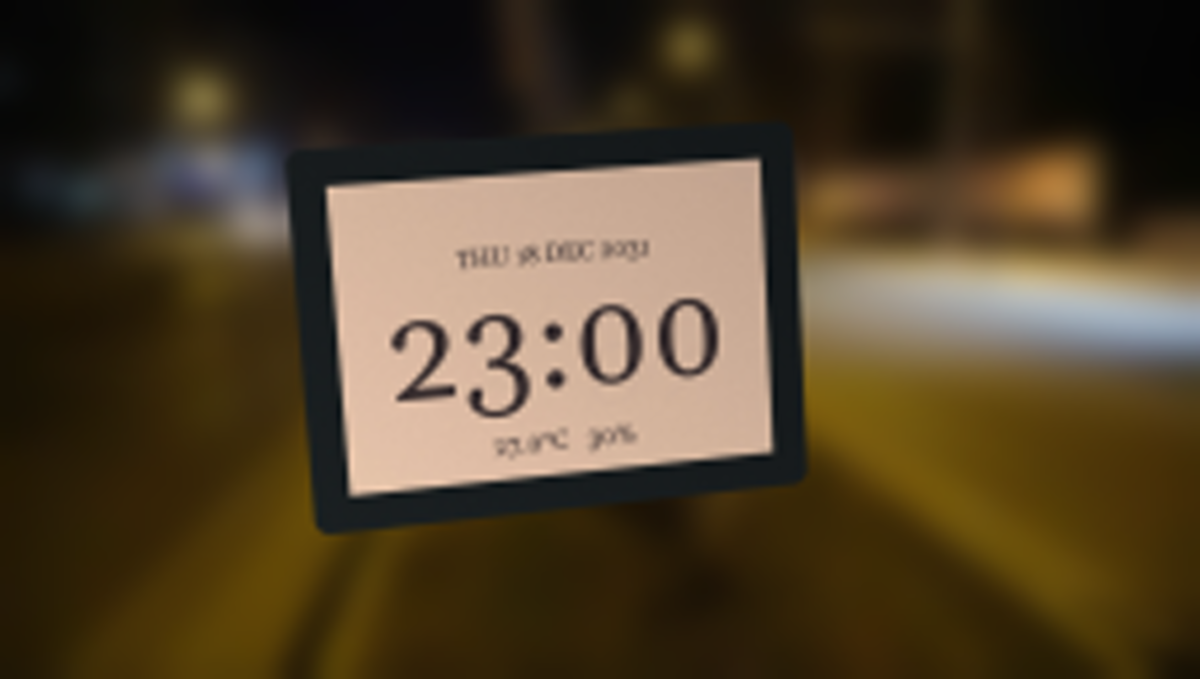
23.00
